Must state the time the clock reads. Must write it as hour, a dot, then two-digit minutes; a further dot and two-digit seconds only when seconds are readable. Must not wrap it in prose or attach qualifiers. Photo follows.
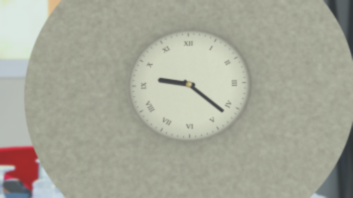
9.22
